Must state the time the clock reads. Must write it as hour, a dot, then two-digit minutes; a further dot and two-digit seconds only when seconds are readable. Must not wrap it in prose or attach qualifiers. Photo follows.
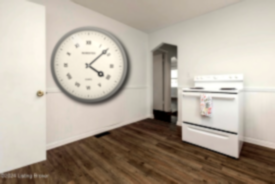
4.08
